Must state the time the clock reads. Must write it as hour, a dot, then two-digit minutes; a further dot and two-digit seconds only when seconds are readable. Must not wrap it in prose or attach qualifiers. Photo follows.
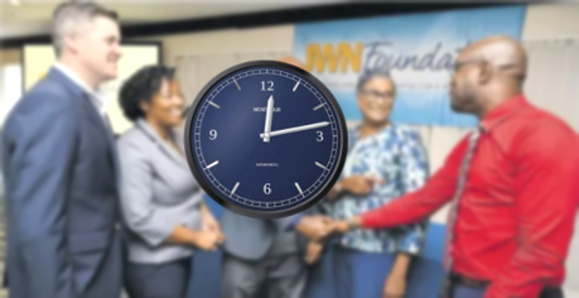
12.13
